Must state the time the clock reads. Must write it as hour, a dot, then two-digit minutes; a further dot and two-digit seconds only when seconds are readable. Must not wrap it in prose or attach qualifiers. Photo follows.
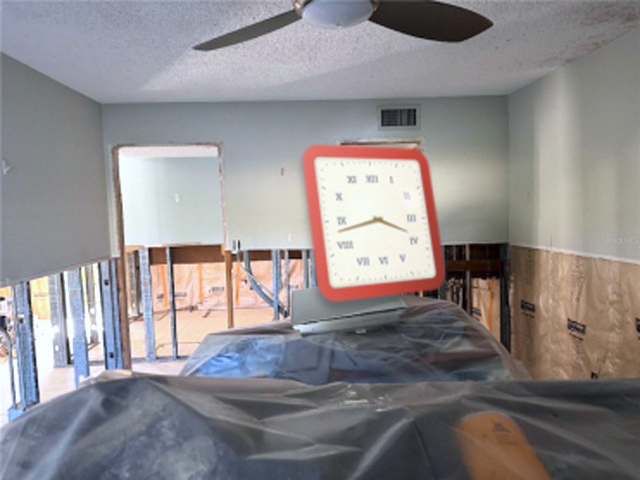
3.43
